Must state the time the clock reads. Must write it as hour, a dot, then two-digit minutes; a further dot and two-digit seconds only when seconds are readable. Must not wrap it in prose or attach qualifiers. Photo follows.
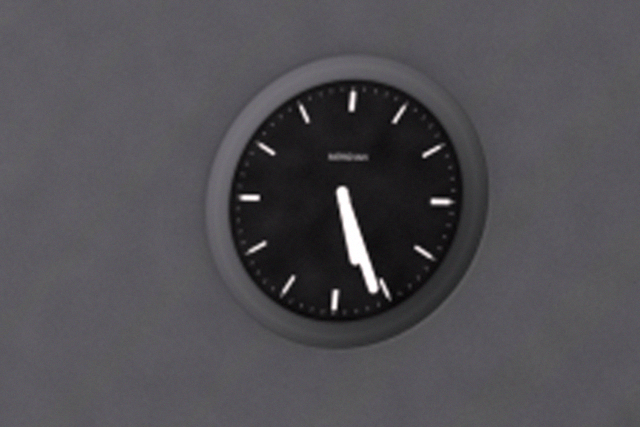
5.26
